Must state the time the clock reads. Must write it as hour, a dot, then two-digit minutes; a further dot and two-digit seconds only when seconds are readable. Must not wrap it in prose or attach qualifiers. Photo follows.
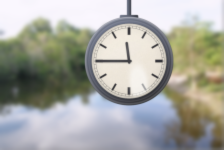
11.45
